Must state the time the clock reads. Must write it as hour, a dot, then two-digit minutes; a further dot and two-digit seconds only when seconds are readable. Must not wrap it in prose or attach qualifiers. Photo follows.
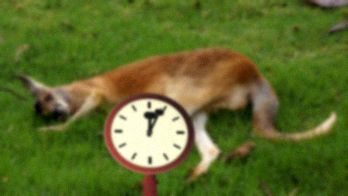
12.04
